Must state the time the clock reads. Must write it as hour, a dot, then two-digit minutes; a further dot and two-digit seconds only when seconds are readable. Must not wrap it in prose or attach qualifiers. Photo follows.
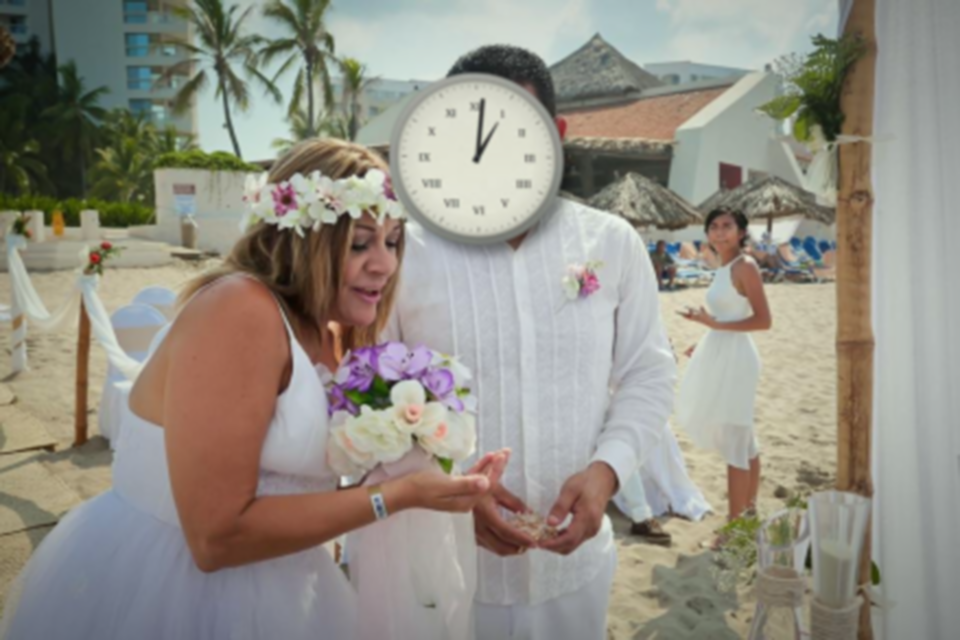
1.01
